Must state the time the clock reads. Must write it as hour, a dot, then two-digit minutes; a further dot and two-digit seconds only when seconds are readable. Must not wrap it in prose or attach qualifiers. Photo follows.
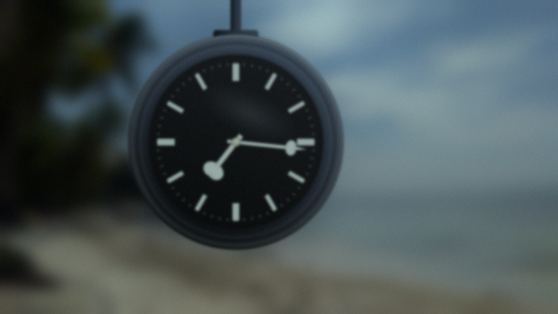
7.16
